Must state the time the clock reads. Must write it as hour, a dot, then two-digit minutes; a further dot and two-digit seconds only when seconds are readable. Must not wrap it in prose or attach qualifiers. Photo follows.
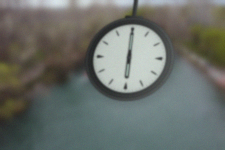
6.00
